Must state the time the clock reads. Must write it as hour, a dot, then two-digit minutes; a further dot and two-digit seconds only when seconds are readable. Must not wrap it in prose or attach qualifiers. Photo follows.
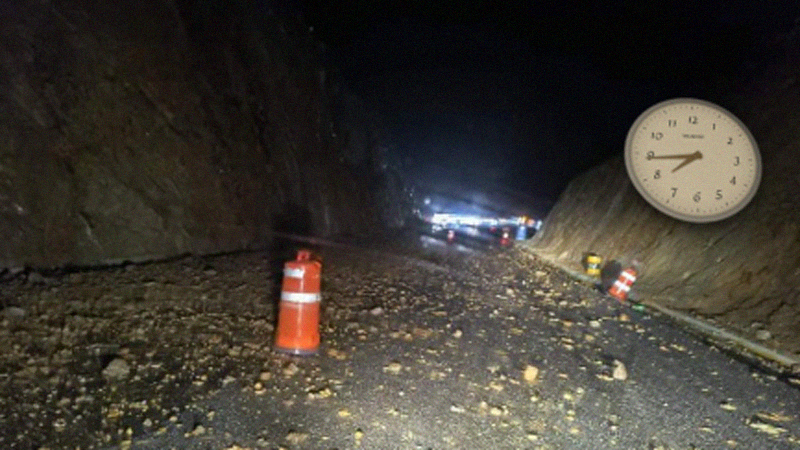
7.44
